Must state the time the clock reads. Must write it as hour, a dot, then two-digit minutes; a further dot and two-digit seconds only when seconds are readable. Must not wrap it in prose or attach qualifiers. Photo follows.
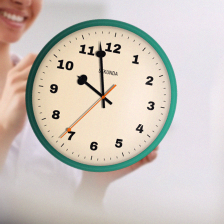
9.57.36
